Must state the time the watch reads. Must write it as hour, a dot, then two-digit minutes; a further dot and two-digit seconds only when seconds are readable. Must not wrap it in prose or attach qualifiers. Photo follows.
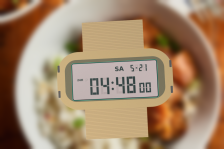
4.48.00
